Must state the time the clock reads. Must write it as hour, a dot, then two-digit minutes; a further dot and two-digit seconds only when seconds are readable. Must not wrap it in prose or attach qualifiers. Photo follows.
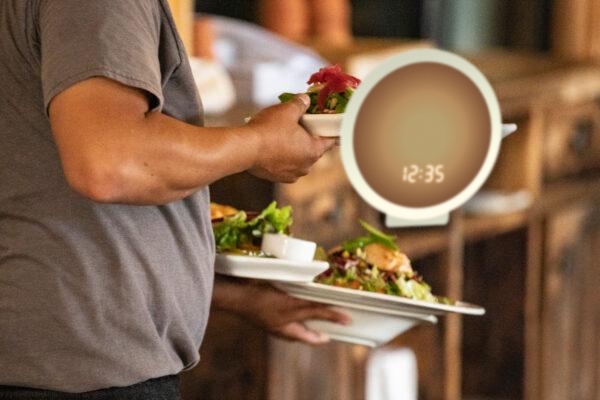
12.35
